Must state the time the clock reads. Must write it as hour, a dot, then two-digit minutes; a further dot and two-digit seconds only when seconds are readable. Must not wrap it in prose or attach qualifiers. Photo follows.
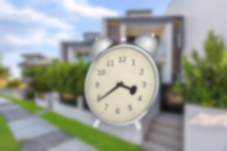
3.39
